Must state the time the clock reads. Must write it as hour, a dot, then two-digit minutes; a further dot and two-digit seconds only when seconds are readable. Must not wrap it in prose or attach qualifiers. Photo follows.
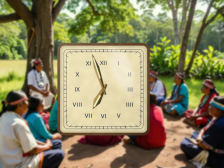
6.57
